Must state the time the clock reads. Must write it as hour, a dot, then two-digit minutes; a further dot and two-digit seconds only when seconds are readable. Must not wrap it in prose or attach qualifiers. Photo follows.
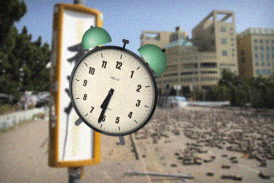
6.31
